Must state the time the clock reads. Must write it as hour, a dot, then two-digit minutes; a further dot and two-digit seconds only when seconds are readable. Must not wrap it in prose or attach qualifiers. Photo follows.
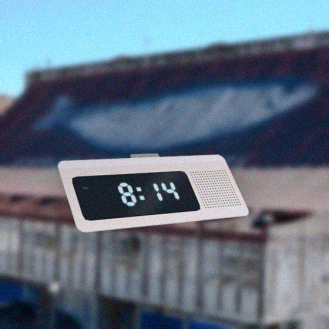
8.14
